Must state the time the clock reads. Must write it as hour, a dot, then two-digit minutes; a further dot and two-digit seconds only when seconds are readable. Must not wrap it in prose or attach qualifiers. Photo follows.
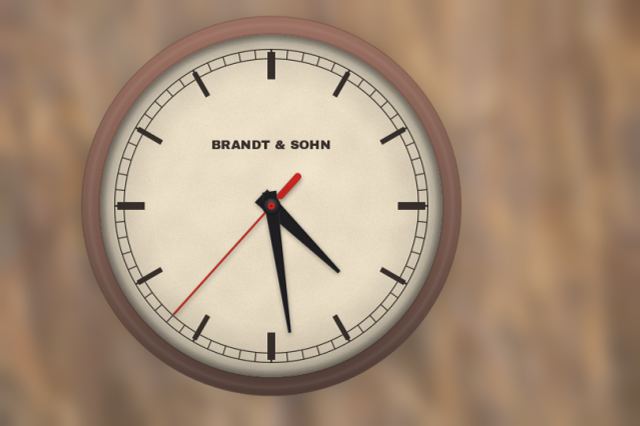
4.28.37
